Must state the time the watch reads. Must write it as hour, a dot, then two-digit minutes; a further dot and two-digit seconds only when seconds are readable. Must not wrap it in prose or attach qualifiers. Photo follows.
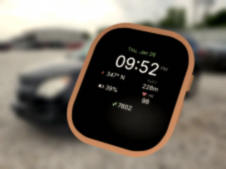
9.52
